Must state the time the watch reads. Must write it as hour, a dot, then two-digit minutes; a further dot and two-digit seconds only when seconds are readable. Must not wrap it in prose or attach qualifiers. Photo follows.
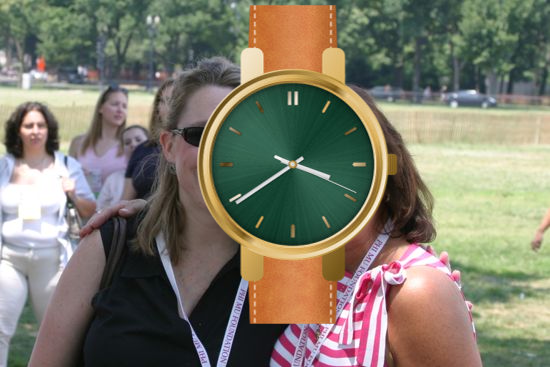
3.39.19
